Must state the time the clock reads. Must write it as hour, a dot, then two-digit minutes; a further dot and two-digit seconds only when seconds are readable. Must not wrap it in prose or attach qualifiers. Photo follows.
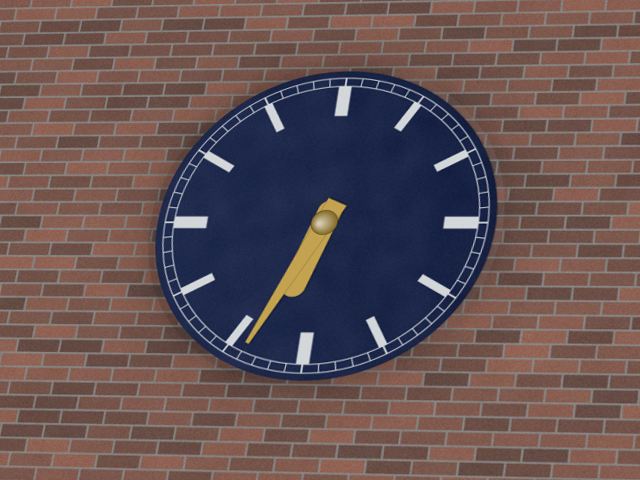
6.34
